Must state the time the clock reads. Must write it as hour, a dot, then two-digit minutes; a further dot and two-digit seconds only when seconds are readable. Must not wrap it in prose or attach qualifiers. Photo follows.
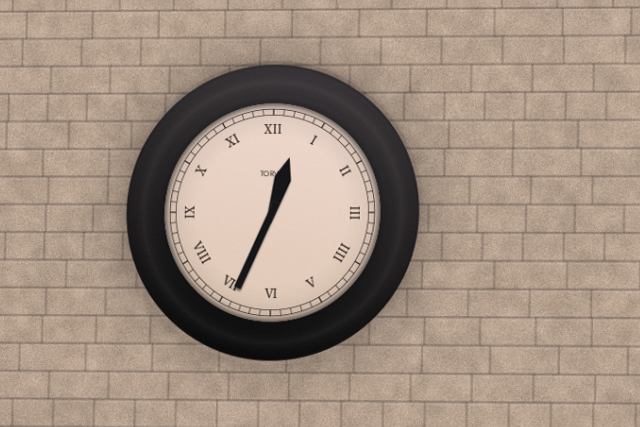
12.34
